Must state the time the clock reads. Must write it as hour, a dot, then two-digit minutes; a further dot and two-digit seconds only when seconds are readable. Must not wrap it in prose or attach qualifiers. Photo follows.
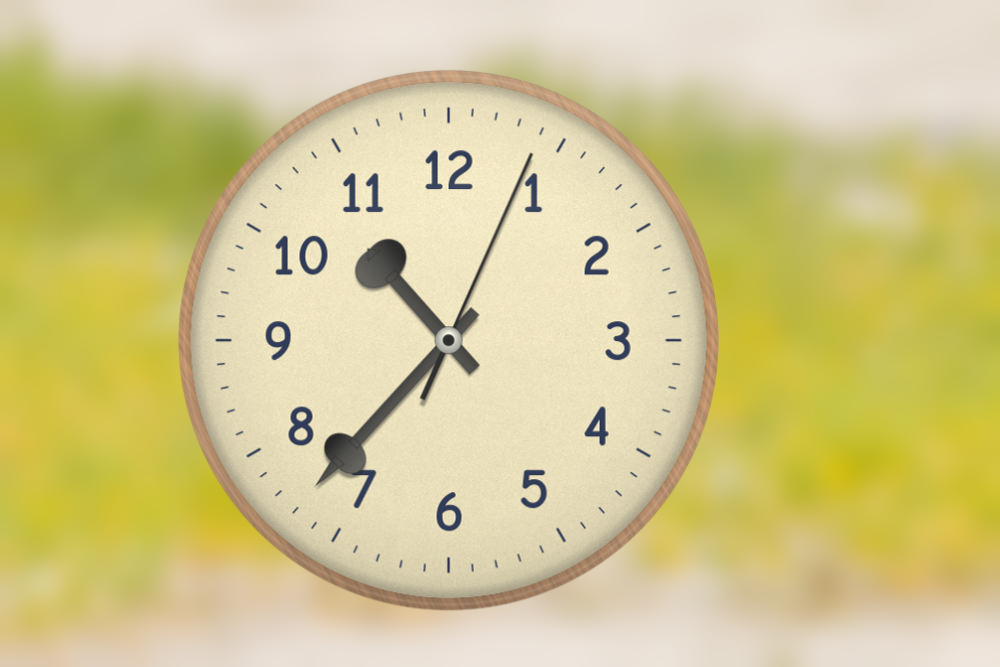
10.37.04
